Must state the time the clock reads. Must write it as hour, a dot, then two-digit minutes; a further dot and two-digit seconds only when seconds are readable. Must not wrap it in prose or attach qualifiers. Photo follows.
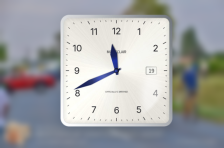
11.41
